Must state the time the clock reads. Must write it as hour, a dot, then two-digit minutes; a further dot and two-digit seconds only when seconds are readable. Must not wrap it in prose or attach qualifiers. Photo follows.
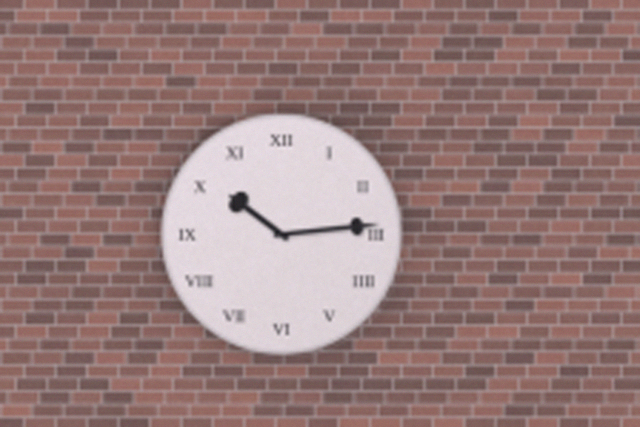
10.14
